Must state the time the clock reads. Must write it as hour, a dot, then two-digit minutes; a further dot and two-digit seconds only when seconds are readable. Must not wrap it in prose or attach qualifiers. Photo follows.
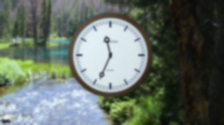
11.34
